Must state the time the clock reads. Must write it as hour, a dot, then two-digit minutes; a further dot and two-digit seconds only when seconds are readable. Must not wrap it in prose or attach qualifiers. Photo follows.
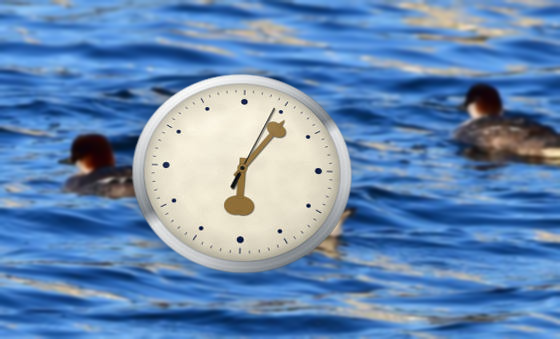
6.06.04
